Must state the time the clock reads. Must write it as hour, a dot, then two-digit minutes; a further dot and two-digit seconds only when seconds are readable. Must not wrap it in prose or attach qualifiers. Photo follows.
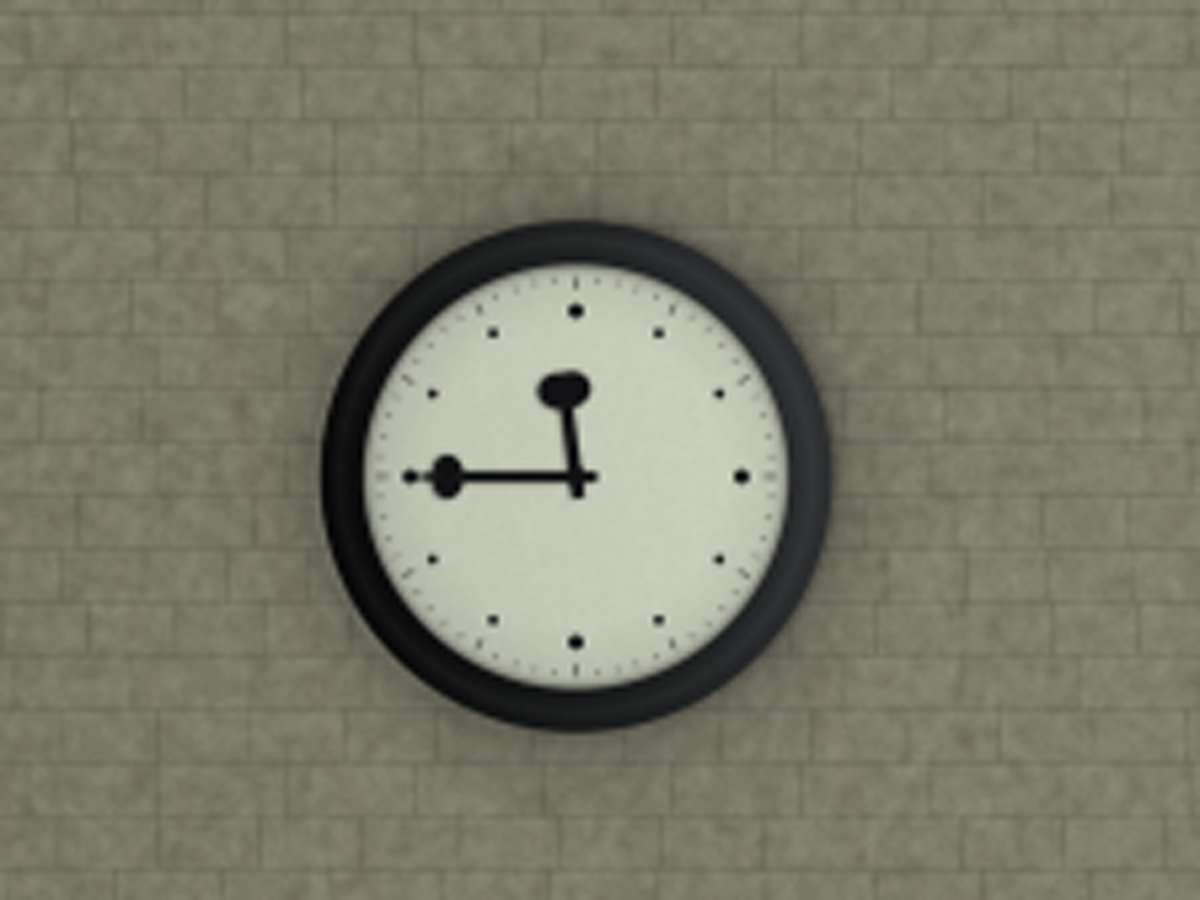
11.45
